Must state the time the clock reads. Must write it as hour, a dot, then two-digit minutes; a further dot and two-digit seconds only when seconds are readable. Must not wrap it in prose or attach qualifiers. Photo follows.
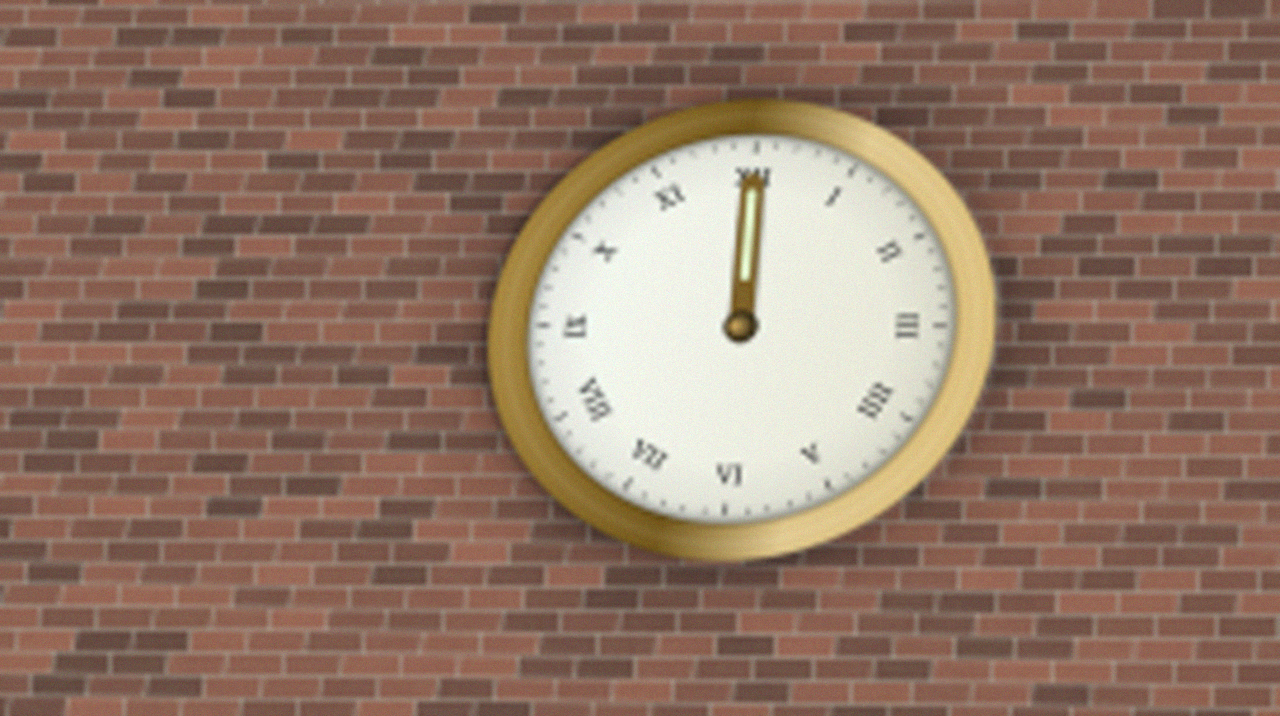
12.00
